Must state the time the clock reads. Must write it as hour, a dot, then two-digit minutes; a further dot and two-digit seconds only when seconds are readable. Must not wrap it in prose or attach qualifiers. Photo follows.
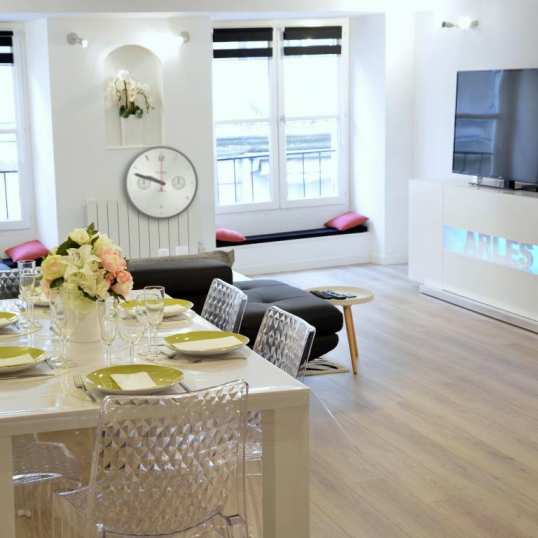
9.48
